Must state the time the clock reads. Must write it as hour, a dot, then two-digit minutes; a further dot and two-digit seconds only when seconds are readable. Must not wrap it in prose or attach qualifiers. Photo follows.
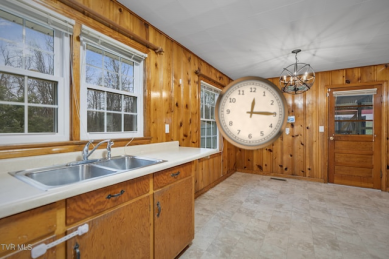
12.15
